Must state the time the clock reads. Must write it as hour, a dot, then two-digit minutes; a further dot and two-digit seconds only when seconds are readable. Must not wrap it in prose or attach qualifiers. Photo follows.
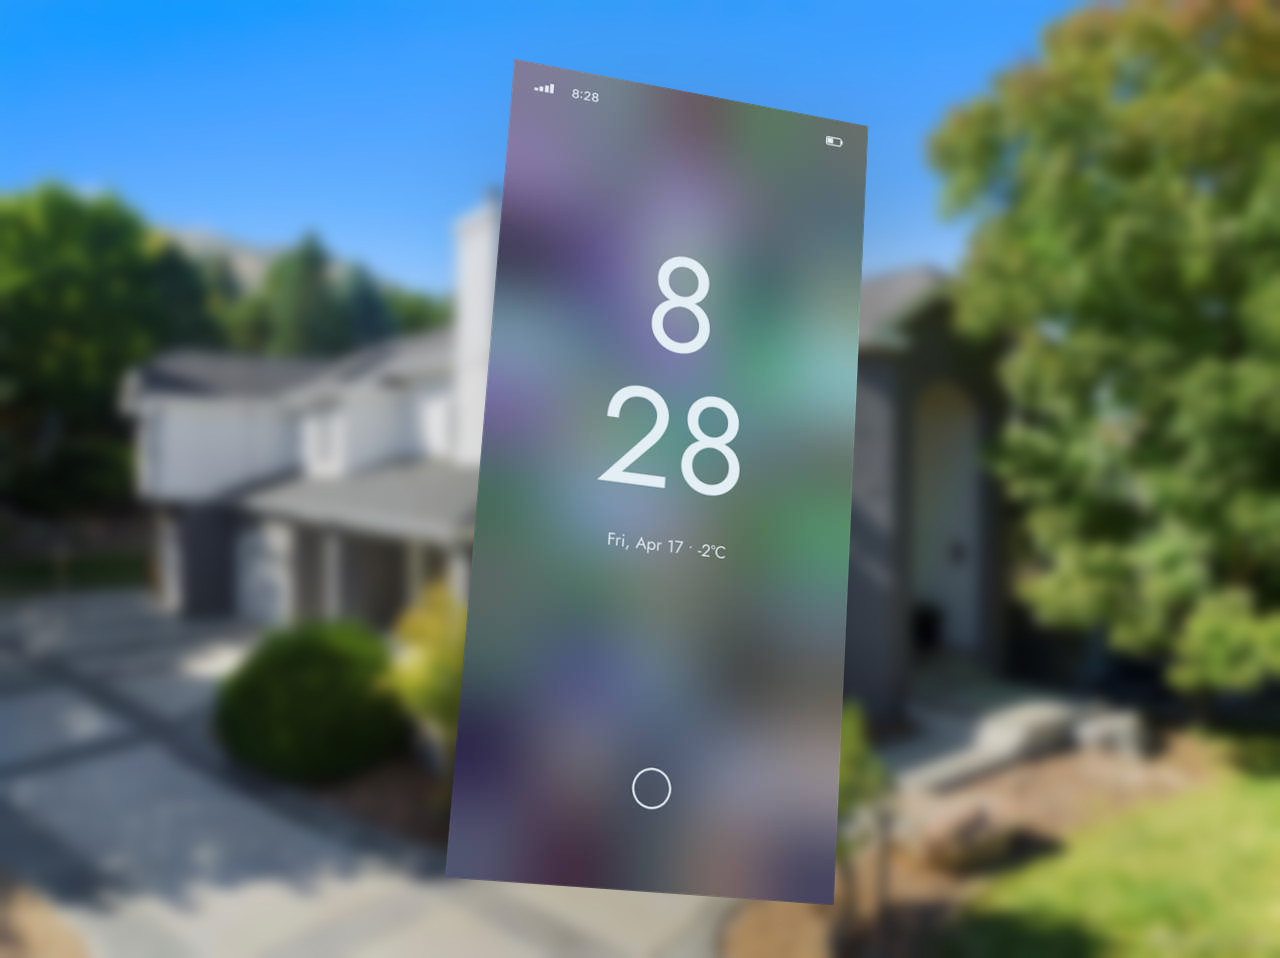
8.28
